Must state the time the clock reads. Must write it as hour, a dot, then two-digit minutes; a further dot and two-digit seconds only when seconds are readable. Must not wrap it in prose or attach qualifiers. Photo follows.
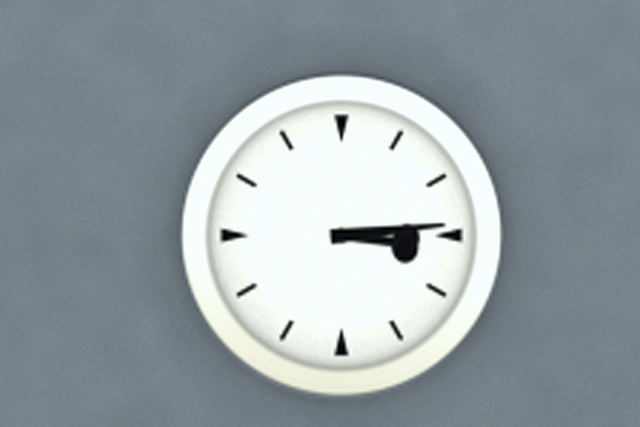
3.14
